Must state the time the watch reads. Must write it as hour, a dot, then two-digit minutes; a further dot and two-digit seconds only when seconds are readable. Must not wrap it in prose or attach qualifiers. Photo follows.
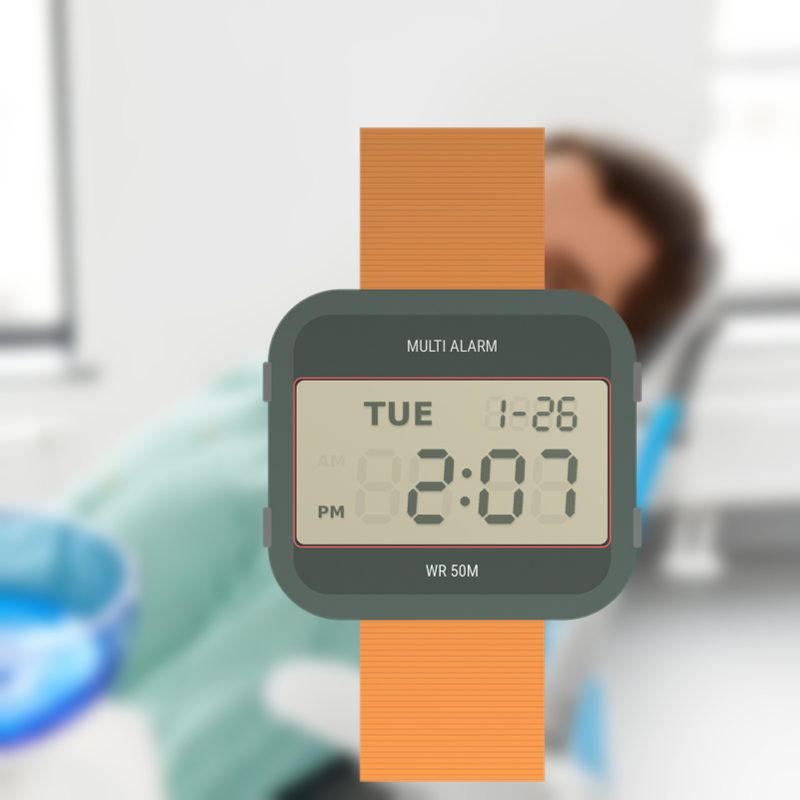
2.07
